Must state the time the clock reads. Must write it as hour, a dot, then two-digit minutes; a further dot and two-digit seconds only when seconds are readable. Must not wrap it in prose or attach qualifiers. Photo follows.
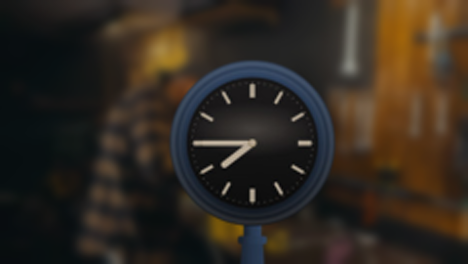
7.45
